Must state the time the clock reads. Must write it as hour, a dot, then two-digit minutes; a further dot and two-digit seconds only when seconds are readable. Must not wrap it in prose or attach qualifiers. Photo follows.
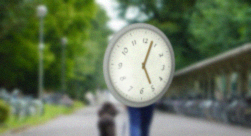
5.03
